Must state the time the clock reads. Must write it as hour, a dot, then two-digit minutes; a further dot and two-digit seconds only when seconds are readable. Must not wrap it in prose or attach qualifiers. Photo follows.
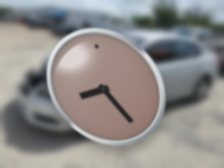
8.24
